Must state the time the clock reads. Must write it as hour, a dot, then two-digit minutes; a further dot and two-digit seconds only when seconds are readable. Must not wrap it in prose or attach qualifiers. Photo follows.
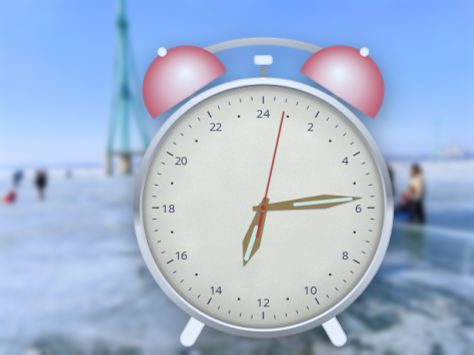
13.14.02
